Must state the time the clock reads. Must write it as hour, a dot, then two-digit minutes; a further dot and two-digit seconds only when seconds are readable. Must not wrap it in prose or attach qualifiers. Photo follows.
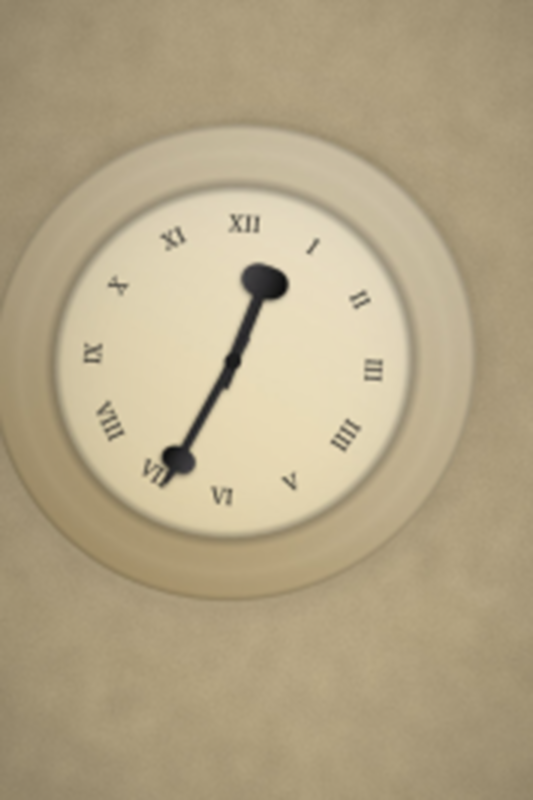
12.34
